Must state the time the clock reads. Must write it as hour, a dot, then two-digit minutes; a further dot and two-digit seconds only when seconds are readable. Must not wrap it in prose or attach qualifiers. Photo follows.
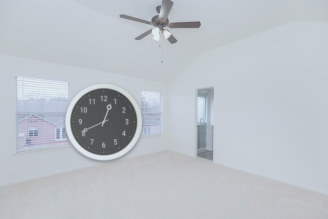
12.41
